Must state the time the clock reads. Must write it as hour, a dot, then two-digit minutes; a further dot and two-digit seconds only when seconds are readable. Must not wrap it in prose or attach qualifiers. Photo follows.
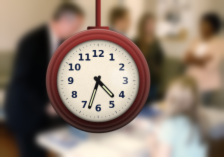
4.33
